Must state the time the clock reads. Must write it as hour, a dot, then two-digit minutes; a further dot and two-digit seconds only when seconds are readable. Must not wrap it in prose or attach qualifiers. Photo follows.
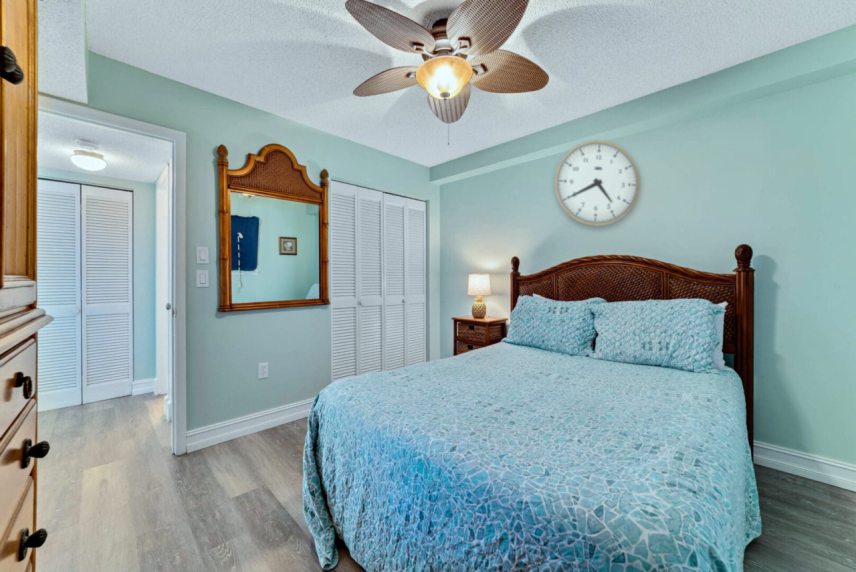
4.40
